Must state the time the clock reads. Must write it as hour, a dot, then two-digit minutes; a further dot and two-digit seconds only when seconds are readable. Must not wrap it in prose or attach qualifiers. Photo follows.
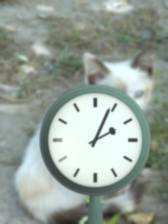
2.04
